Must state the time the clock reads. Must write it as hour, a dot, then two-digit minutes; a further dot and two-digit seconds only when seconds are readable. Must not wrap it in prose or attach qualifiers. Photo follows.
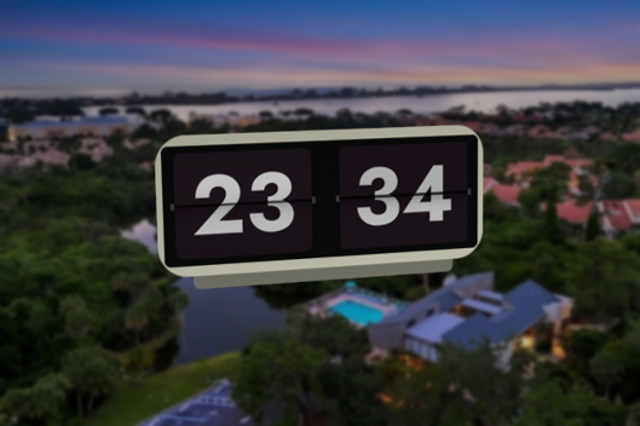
23.34
